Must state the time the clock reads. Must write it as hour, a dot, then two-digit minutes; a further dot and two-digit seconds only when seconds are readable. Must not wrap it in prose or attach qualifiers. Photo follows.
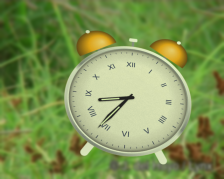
8.36
